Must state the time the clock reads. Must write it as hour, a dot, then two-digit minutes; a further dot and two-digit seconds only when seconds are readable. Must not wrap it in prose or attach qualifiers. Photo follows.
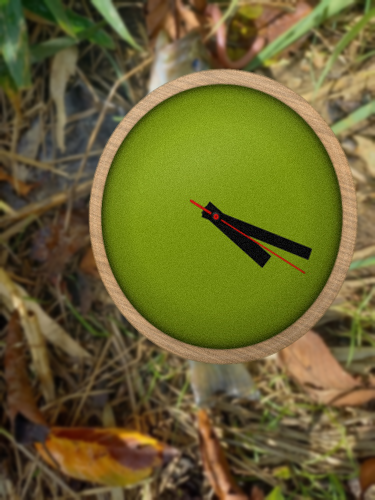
4.18.20
